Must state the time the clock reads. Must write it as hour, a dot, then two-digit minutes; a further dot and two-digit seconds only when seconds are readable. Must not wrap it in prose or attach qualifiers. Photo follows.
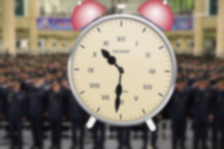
10.31
